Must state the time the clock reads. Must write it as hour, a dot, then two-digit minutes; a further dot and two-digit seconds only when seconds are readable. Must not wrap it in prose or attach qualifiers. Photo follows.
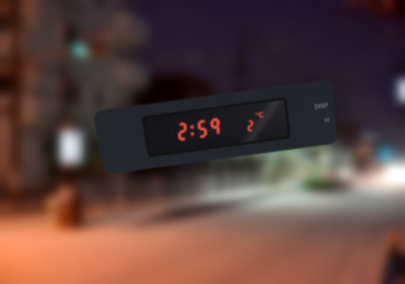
2.59
